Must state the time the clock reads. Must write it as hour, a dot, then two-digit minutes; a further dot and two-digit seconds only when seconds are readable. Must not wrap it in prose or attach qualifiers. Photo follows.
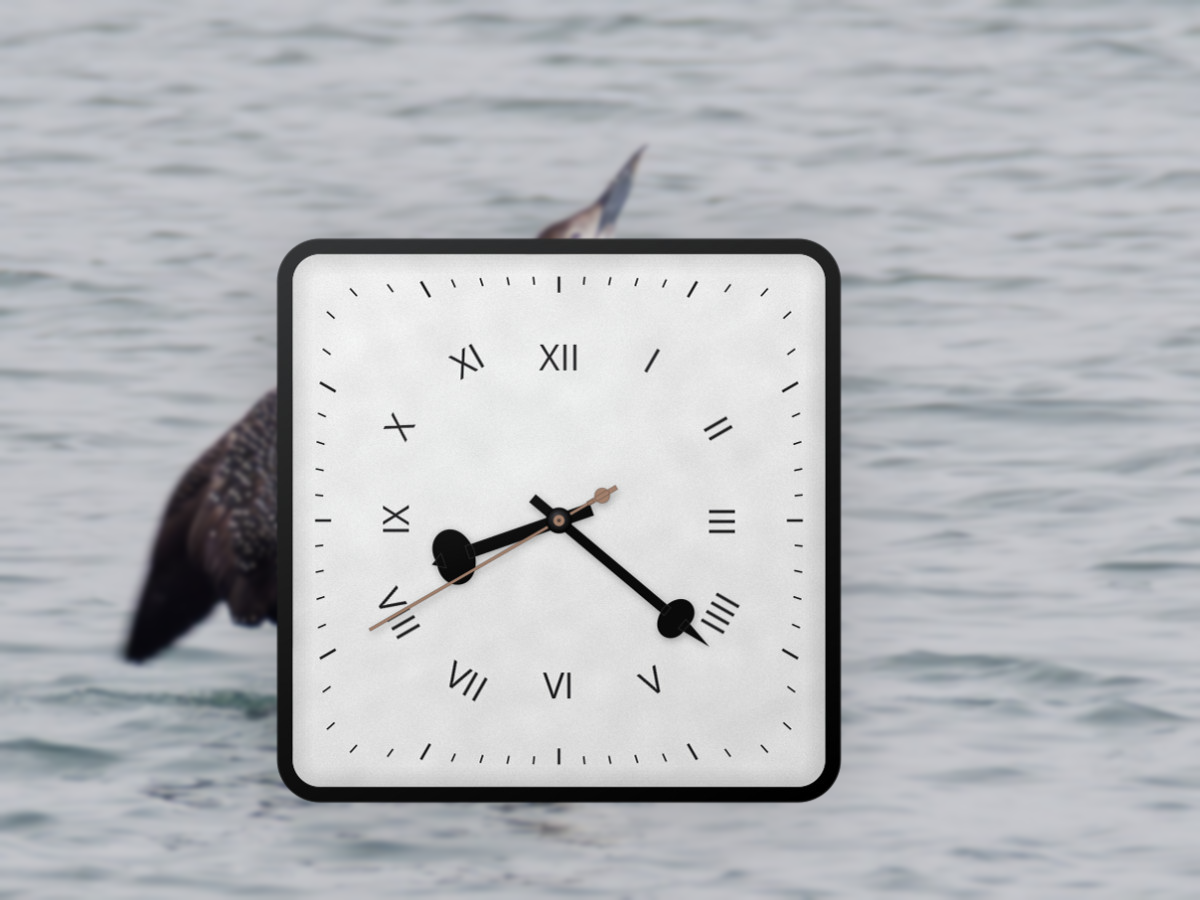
8.21.40
